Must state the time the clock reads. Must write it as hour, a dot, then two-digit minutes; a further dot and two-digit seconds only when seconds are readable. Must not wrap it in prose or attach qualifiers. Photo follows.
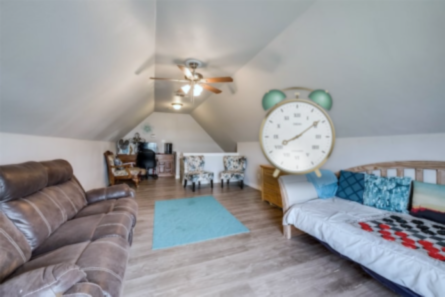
8.09
